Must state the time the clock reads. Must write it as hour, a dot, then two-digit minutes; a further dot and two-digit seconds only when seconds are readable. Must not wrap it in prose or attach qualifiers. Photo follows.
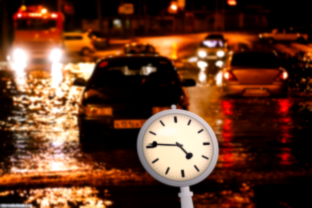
4.46
